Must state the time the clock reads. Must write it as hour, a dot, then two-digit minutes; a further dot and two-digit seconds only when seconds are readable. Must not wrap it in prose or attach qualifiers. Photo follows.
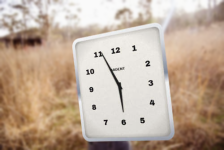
5.56
